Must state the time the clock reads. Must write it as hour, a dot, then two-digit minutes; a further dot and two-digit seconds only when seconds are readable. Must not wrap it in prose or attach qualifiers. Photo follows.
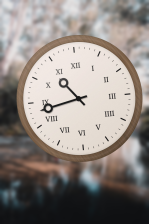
10.43
